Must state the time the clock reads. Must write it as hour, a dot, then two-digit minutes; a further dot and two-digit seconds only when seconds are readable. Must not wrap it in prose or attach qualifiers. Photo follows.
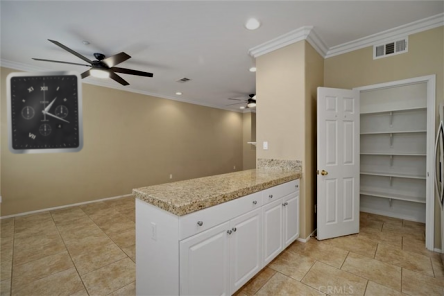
1.19
